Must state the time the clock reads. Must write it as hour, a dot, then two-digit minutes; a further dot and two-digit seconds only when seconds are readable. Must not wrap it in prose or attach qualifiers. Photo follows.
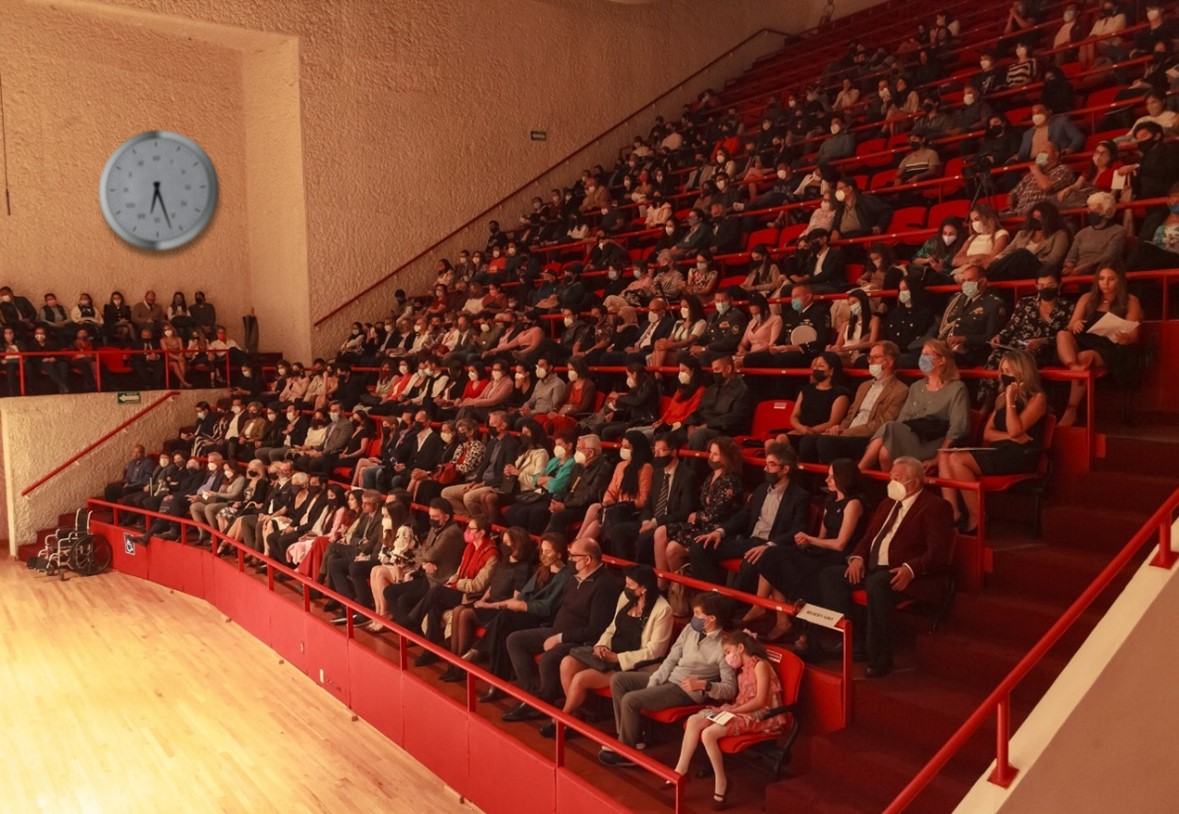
6.27
